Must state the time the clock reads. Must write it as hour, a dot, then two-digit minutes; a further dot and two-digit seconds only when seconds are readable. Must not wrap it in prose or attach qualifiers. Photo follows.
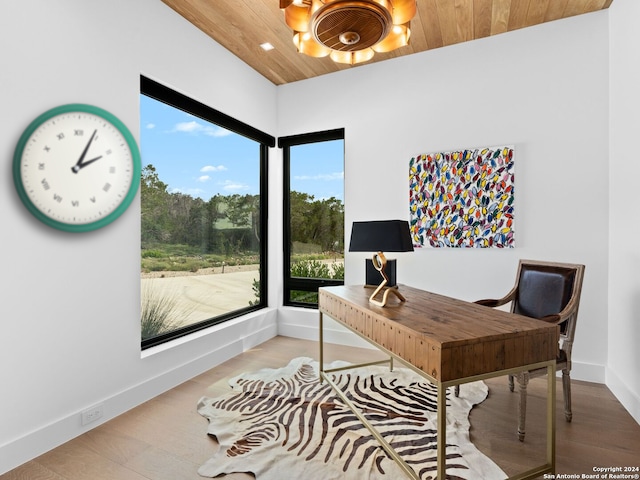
2.04
